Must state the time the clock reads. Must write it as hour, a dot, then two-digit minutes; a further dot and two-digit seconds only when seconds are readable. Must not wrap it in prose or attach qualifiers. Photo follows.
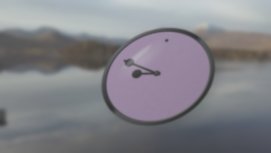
8.48
